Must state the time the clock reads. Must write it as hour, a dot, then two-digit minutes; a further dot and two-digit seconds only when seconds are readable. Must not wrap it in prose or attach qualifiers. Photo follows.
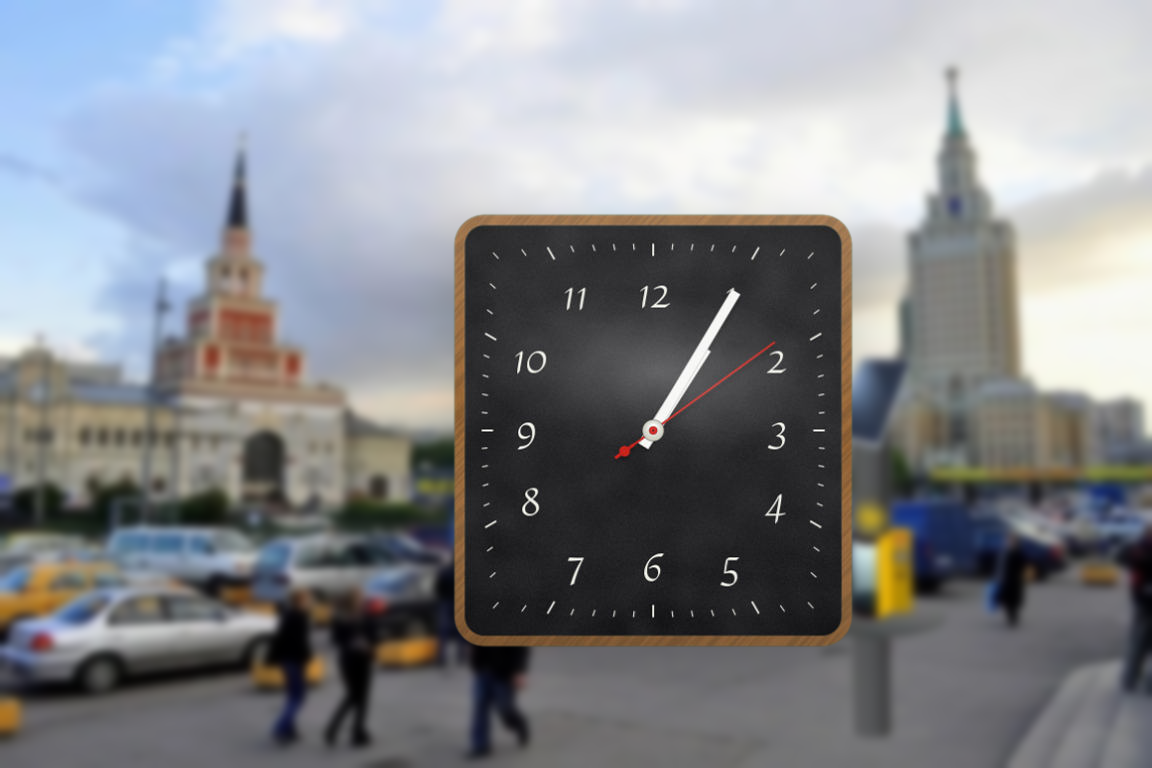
1.05.09
